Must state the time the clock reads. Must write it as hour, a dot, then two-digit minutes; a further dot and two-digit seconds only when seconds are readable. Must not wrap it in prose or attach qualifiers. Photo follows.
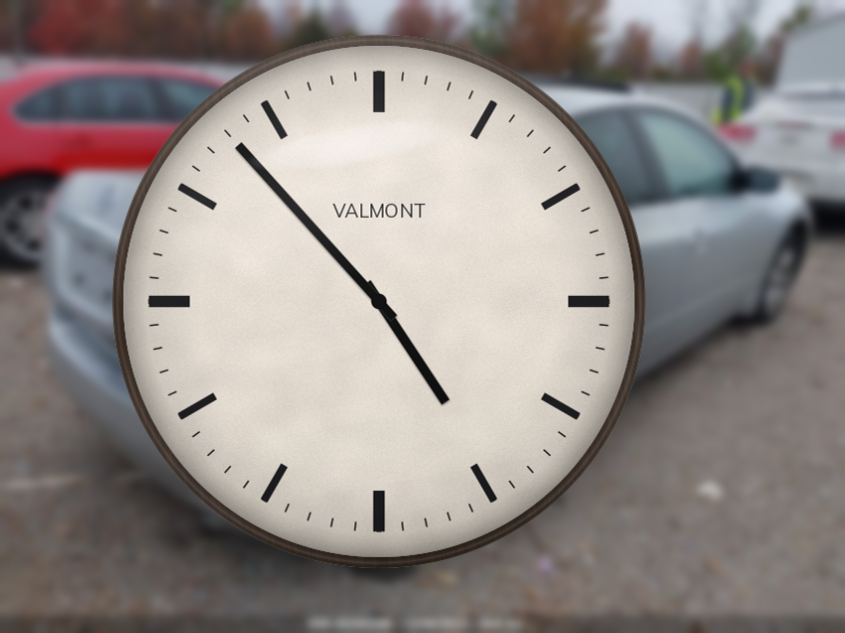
4.53
